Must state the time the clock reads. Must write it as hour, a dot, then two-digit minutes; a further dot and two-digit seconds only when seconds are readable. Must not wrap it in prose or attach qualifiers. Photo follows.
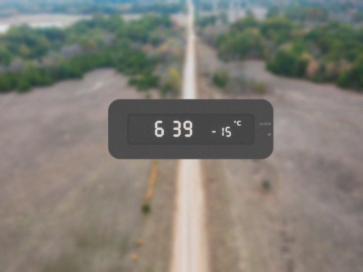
6.39
